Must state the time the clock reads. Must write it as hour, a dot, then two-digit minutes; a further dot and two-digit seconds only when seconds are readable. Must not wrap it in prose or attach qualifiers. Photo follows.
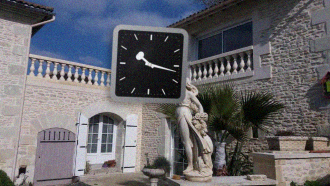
10.17
